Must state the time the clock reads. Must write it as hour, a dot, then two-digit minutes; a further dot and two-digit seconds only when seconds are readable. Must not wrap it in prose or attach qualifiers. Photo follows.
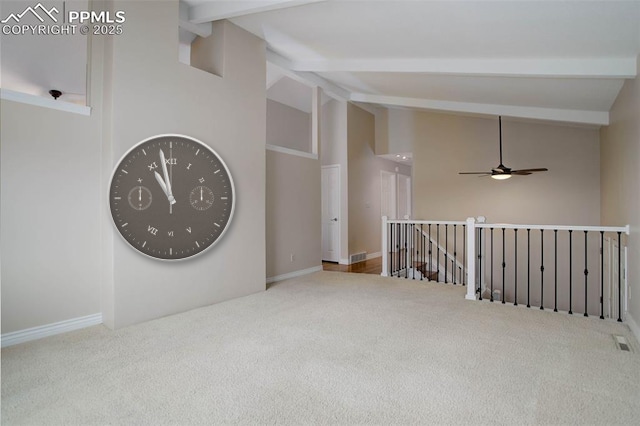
10.58
